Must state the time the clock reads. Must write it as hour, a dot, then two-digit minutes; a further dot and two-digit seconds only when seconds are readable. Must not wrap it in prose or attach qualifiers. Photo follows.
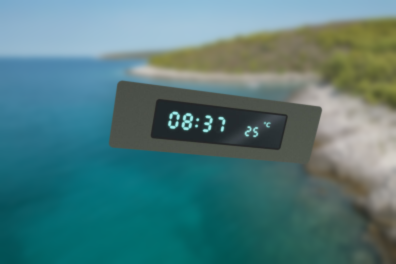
8.37
